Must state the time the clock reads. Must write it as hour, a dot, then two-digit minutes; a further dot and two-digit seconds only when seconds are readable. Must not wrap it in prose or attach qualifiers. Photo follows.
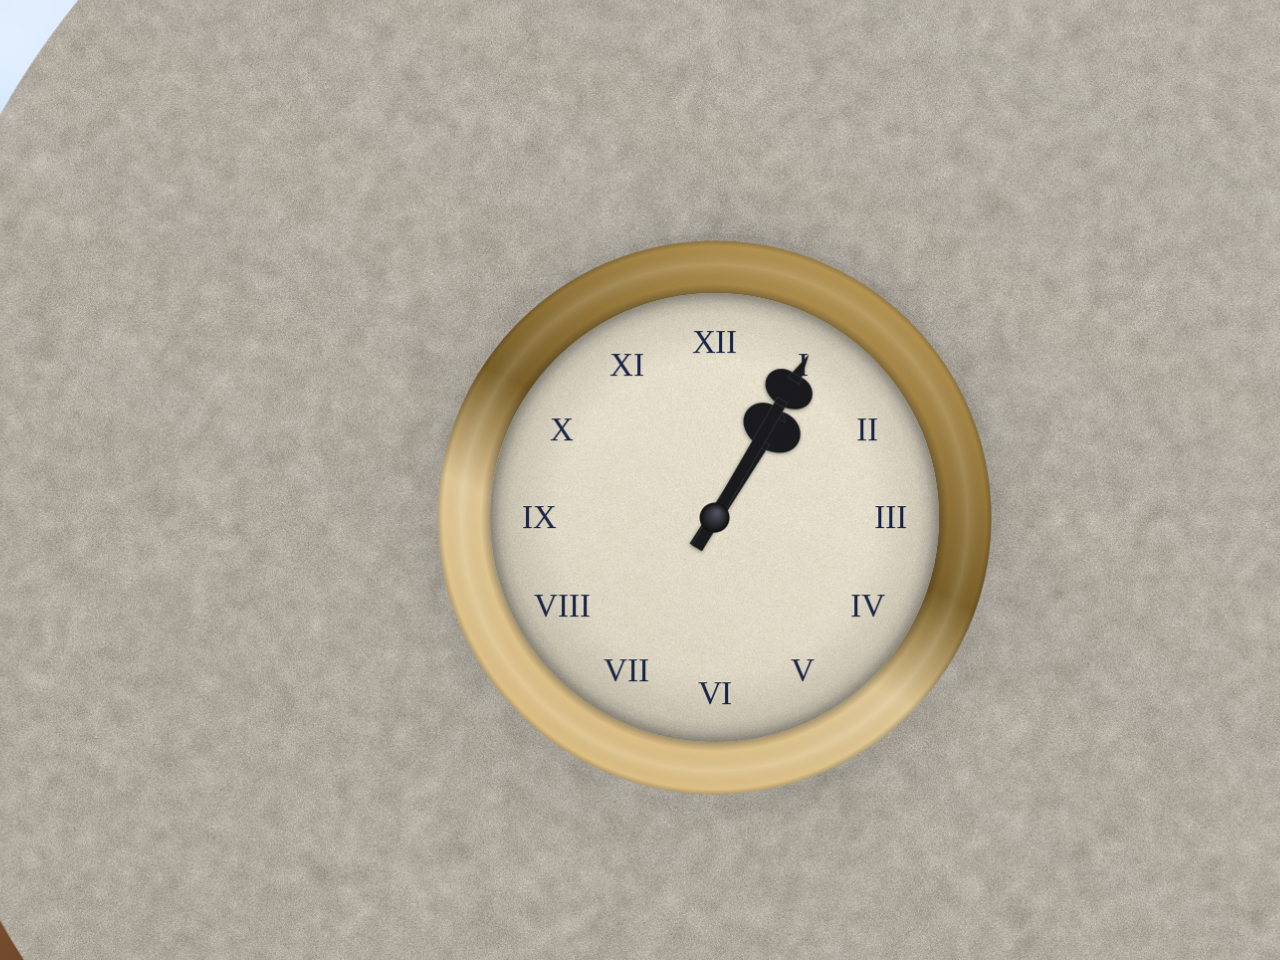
1.05
